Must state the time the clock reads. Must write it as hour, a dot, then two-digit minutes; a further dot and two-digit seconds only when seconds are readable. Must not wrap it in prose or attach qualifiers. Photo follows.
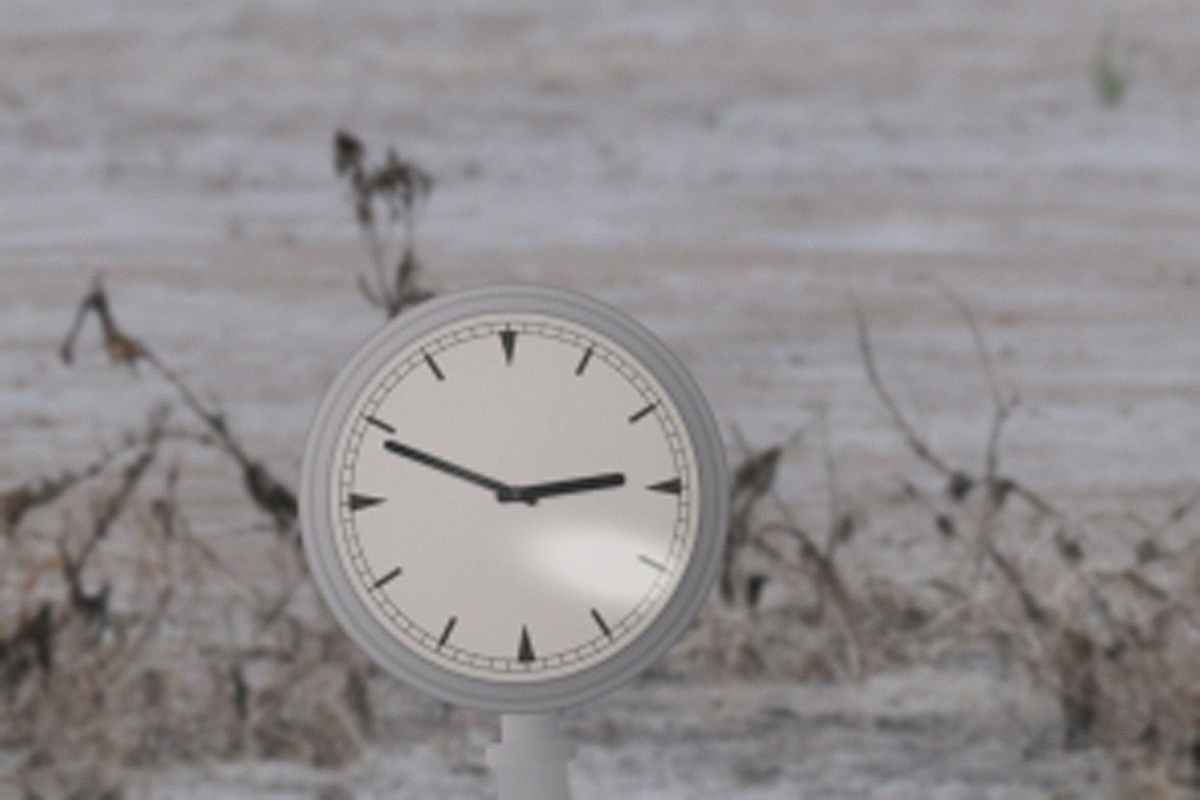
2.49
